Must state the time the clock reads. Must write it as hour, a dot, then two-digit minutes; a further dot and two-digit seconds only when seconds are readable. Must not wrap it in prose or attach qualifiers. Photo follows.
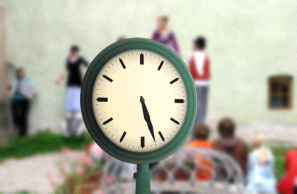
5.27
